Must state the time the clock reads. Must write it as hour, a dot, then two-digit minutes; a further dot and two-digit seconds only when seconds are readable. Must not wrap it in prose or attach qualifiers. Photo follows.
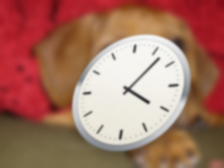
4.07
